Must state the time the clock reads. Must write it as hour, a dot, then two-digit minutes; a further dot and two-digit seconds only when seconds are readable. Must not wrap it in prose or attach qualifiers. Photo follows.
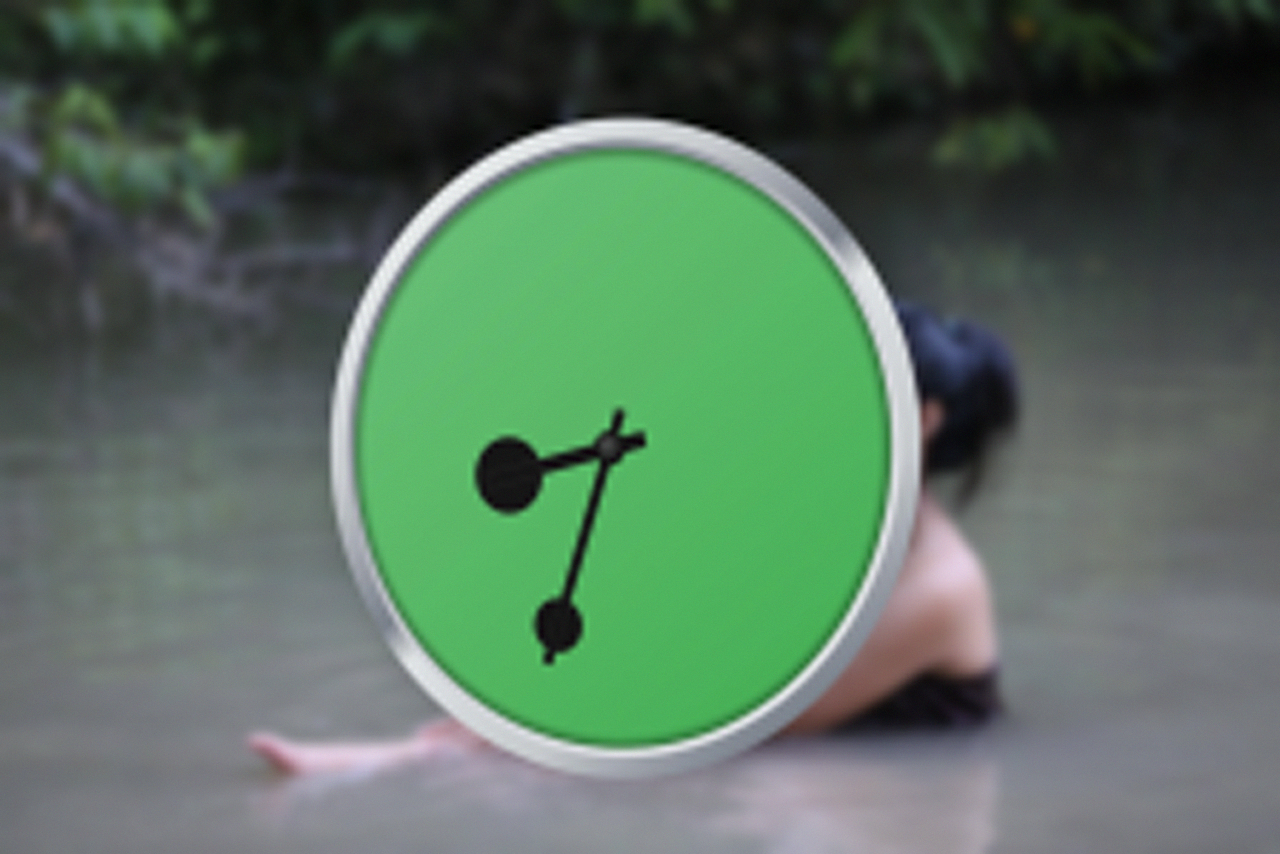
8.33
